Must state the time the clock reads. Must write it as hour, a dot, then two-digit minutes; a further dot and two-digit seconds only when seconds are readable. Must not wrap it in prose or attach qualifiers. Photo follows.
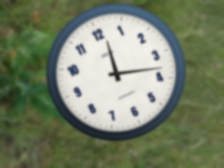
12.18
